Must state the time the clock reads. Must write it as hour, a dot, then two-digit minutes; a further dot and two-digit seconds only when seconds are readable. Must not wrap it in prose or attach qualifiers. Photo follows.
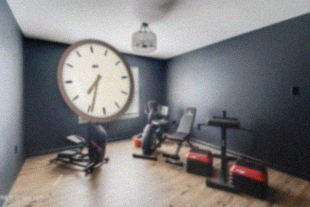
7.34
